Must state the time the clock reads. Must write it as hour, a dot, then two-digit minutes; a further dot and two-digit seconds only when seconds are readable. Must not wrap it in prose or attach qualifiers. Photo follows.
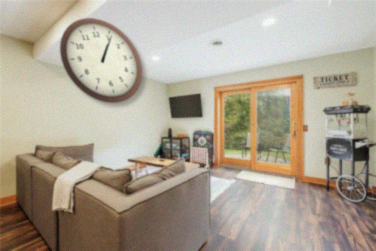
1.06
